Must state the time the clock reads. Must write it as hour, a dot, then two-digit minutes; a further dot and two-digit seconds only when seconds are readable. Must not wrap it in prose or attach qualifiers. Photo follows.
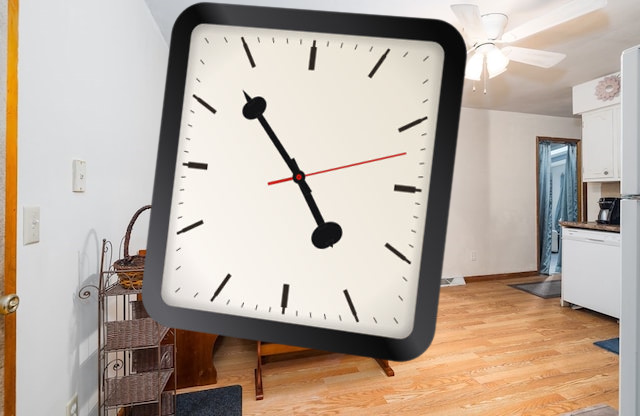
4.53.12
